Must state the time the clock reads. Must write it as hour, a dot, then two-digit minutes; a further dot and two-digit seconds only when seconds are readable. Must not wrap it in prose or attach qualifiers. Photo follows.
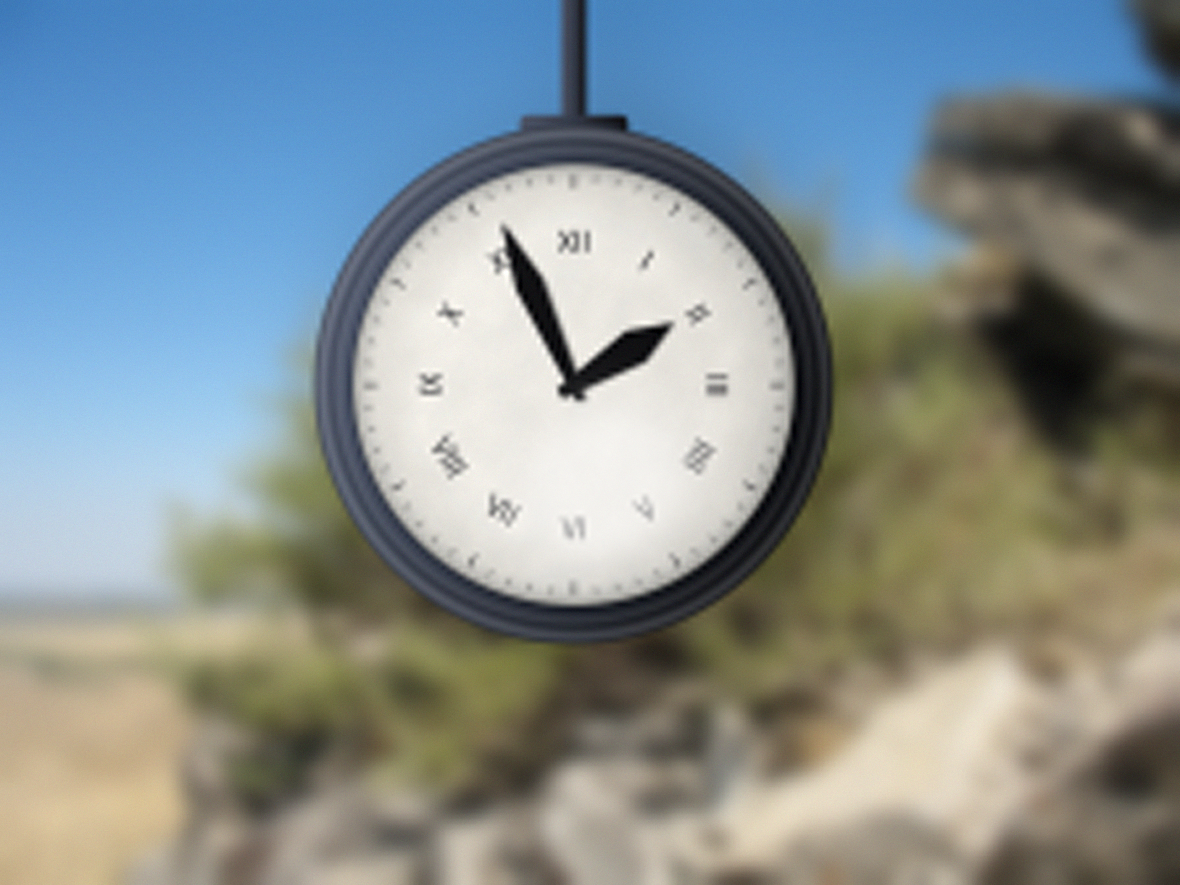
1.56
